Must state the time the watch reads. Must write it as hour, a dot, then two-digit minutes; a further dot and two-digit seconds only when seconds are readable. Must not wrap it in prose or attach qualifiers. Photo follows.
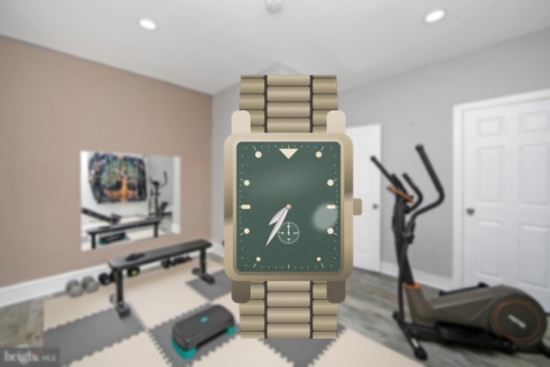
7.35
